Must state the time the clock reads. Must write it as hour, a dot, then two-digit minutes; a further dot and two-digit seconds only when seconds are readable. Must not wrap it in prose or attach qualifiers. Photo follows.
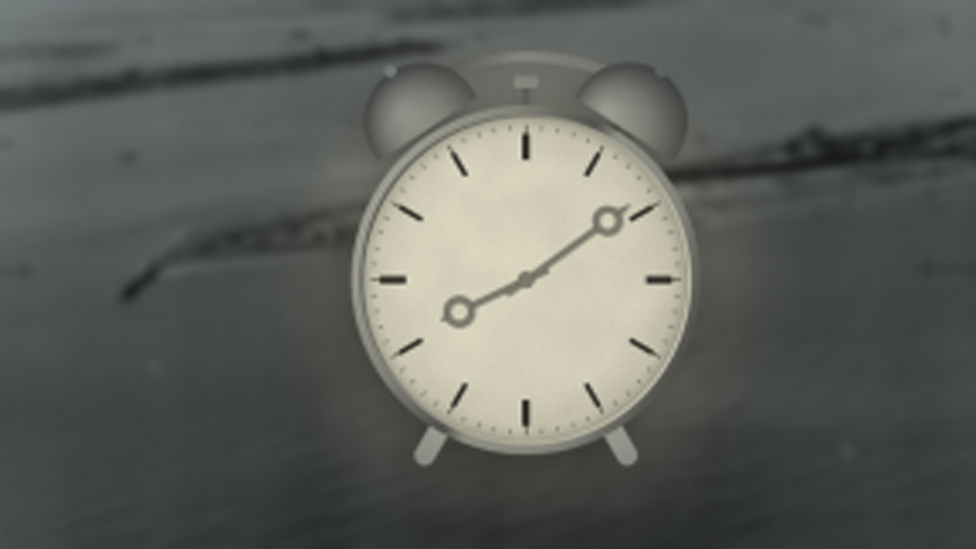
8.09
